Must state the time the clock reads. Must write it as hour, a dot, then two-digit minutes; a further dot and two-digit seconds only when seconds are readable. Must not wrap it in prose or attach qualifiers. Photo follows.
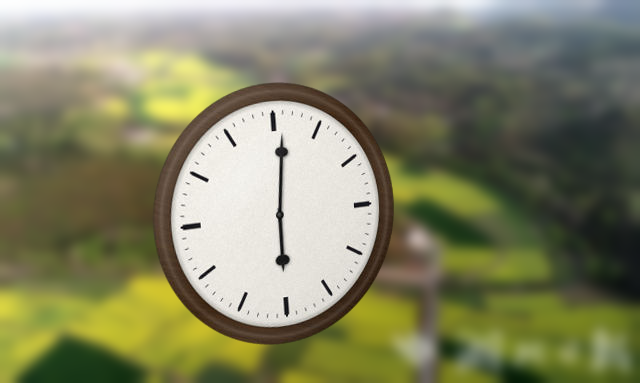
6.01
